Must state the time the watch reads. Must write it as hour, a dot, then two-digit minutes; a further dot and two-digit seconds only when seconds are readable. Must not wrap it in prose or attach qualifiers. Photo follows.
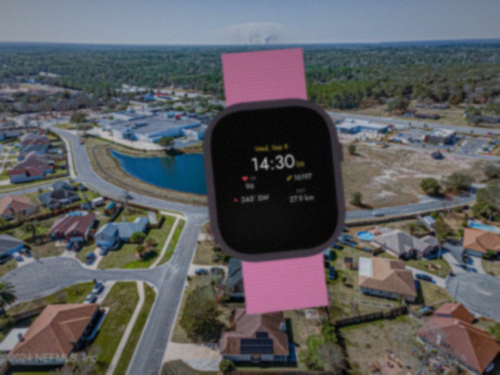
14.30
